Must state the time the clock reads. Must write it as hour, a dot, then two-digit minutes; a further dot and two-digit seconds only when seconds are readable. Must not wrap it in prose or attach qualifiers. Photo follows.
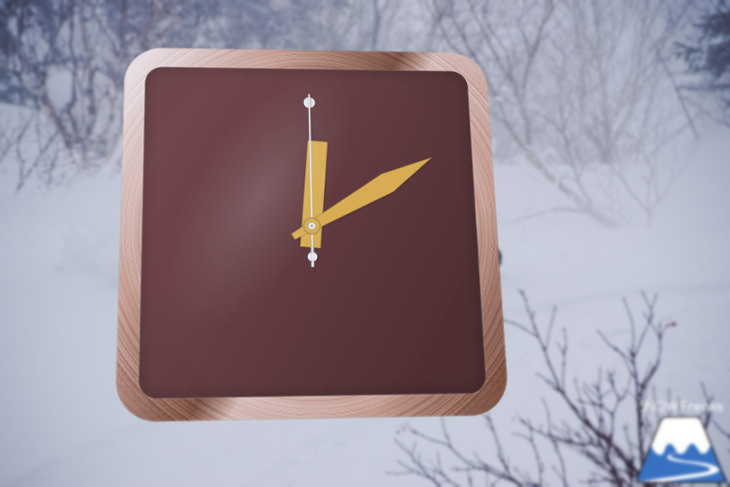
12.10.00
